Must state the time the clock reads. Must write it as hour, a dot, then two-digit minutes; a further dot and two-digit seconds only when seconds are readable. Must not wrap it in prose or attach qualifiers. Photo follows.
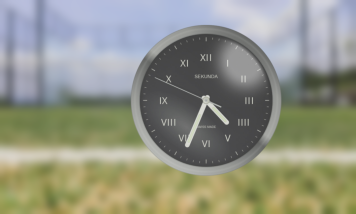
4.33.49
